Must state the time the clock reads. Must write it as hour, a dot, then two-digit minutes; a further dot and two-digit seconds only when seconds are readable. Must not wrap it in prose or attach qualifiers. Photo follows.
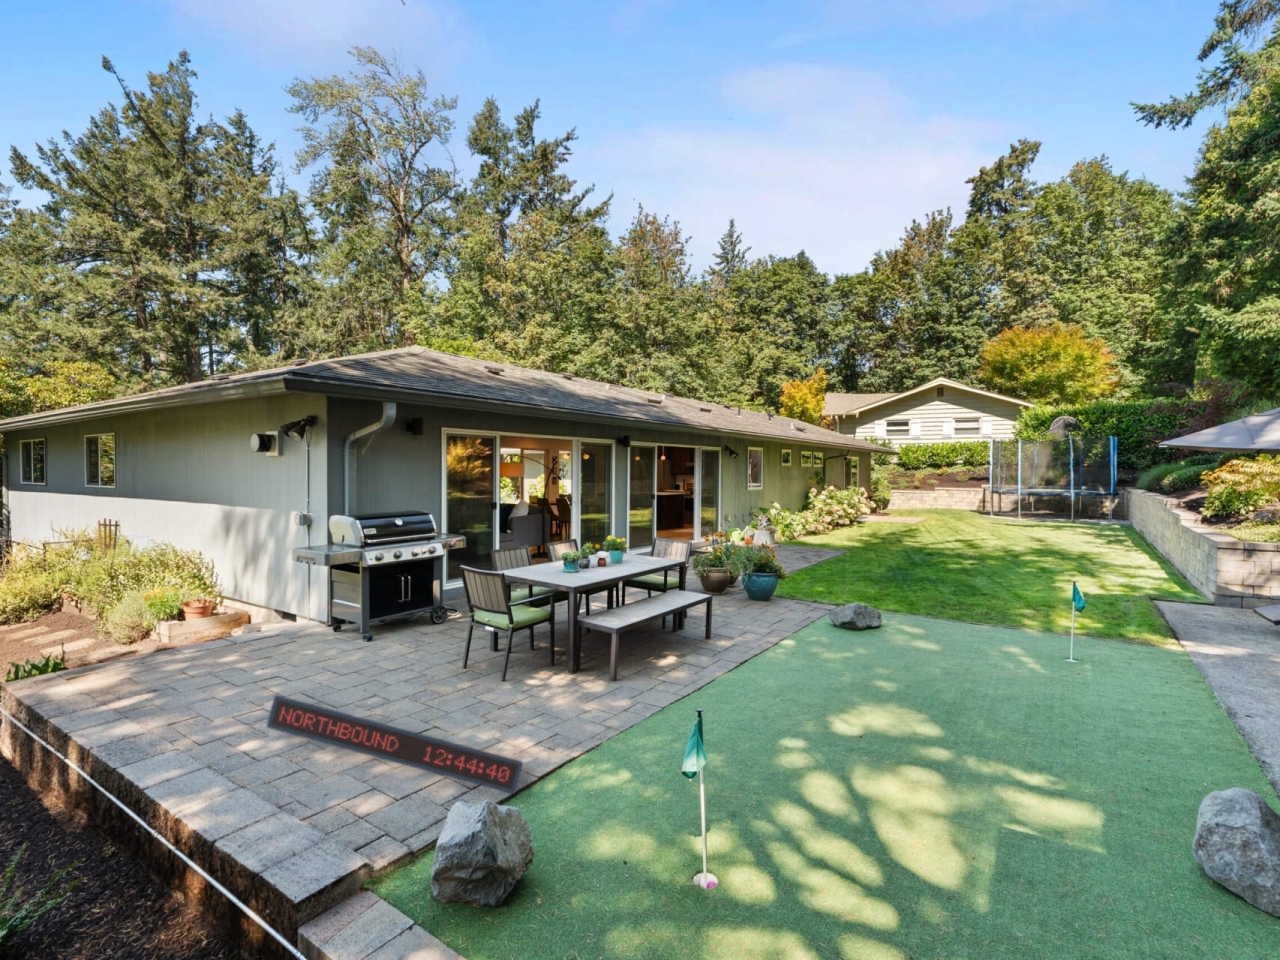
12.44.40
